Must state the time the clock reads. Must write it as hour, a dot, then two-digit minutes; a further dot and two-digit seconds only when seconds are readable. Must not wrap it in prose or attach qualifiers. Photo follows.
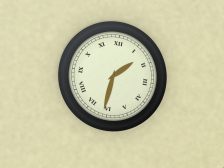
1.31
